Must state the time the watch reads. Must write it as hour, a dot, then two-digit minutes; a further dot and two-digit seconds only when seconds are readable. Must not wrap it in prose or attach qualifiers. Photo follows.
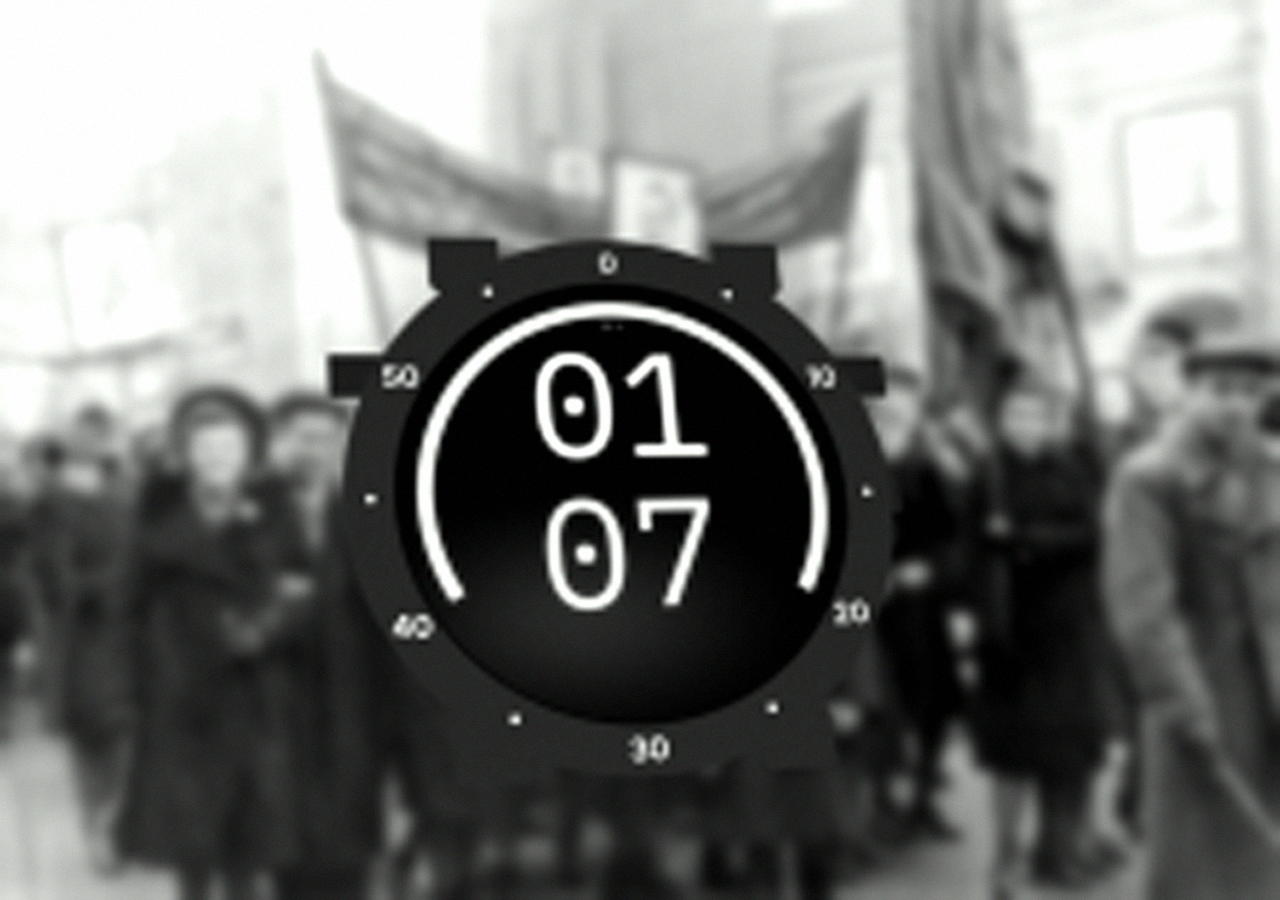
1.07
